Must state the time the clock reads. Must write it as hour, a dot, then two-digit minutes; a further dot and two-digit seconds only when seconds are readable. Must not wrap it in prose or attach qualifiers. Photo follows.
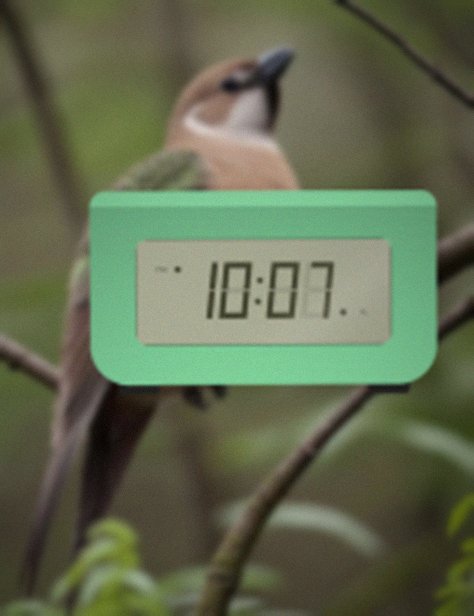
10.07
